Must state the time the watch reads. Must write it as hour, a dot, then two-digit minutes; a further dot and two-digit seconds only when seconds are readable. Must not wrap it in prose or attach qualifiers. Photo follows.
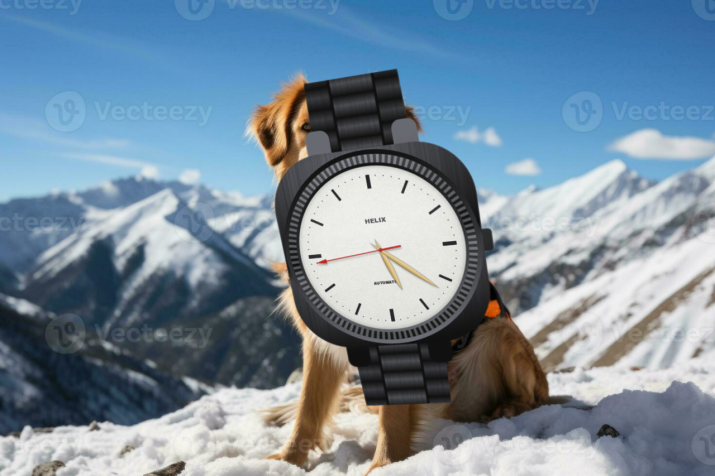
5.21.44
